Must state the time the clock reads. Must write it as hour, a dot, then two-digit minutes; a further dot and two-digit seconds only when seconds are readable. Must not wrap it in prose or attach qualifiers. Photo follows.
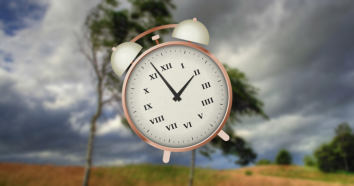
1.57
